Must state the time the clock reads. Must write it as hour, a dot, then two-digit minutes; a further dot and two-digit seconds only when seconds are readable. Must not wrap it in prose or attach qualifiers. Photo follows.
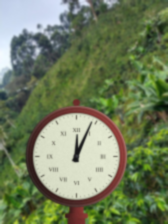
12.04
